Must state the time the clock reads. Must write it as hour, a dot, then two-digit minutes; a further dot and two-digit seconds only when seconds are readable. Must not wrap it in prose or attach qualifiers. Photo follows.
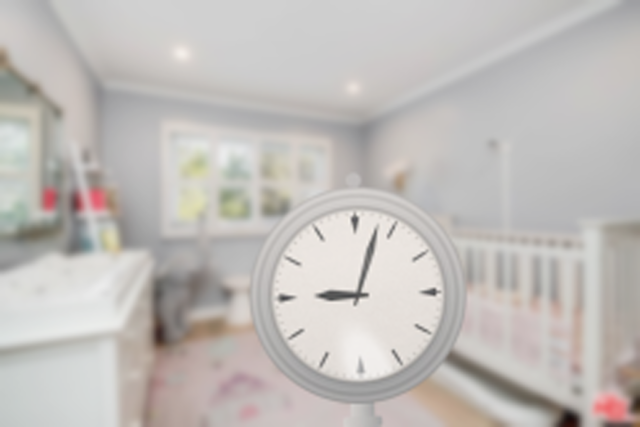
9.03
